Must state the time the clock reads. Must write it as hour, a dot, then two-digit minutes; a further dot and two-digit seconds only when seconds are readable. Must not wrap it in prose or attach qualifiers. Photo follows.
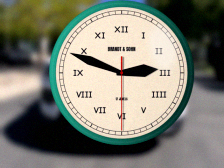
2.48.30
